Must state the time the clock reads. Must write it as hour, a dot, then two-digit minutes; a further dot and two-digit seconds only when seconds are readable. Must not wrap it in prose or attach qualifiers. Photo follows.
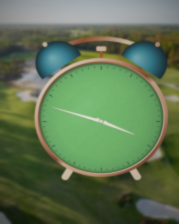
3.48
